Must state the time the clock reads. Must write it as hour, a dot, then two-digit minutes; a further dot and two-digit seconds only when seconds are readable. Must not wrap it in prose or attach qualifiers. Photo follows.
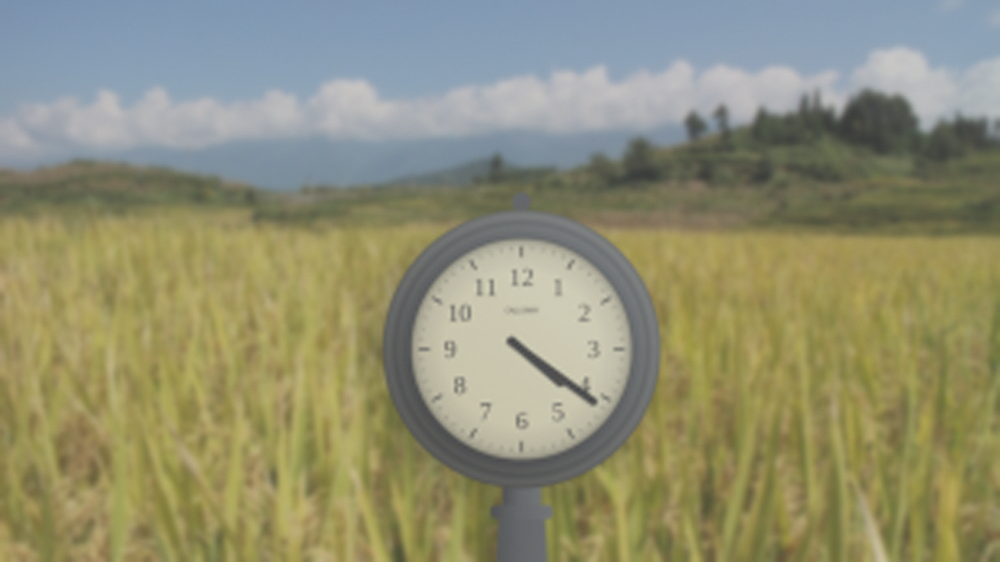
4.21
